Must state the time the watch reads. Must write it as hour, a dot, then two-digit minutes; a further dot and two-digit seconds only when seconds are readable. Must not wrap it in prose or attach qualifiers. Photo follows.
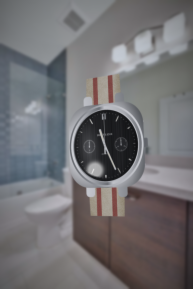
11.26
